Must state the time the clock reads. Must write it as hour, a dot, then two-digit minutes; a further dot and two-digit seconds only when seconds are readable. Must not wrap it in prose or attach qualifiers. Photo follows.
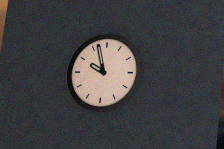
9.57
